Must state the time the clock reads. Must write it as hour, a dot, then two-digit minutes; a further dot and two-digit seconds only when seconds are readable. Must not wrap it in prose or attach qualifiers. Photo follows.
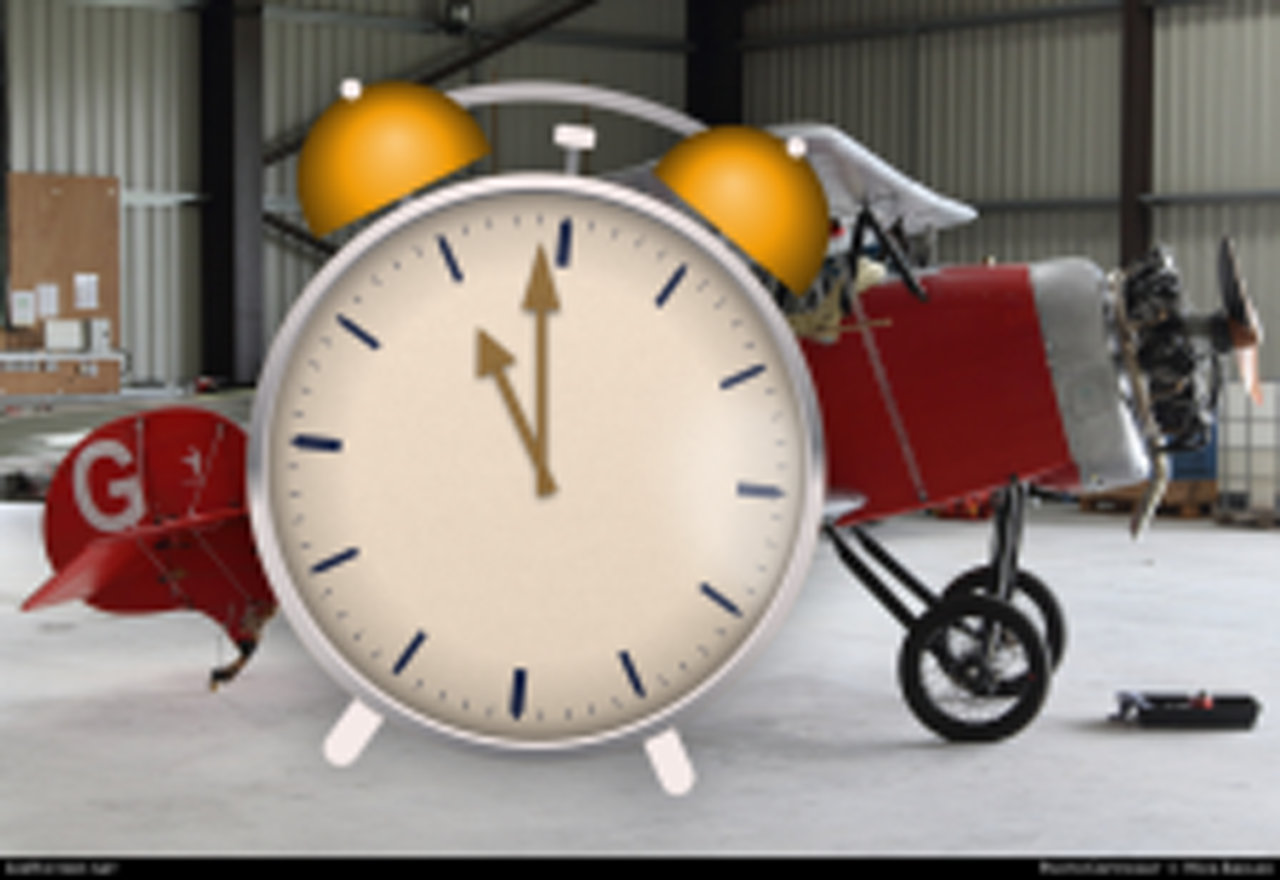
10.59
